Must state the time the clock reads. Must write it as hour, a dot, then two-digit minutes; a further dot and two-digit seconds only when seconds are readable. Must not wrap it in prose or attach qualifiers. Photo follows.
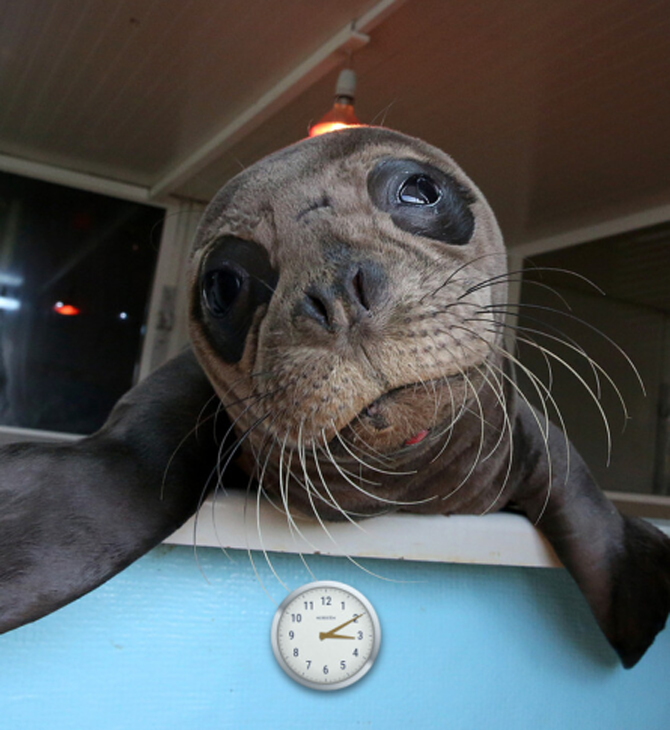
3.10
